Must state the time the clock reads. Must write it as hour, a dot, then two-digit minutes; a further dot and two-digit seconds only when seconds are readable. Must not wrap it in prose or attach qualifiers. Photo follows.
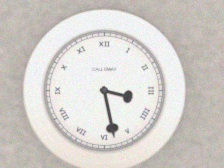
3.28
